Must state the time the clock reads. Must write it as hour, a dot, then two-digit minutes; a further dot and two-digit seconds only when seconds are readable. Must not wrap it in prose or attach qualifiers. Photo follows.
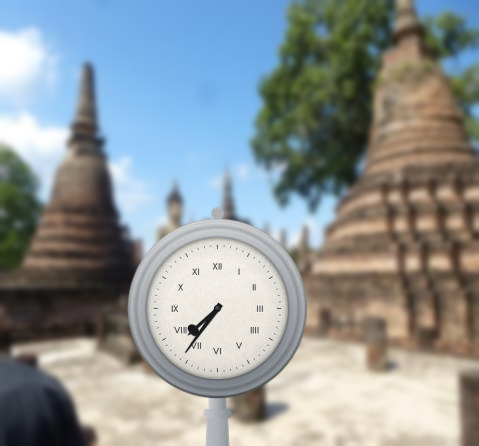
7.36
